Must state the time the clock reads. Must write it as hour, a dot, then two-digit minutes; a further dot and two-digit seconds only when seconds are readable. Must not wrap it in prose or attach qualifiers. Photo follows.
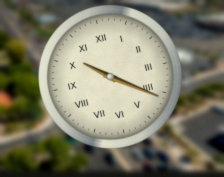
10.21
